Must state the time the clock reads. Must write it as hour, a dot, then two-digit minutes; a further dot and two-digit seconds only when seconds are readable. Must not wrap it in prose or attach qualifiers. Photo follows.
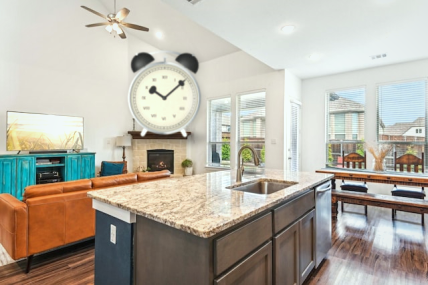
10.08
